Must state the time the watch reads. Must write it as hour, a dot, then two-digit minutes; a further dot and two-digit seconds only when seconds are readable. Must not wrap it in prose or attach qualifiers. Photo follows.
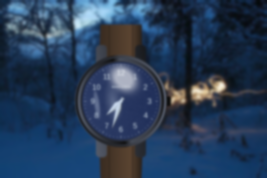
7.33
